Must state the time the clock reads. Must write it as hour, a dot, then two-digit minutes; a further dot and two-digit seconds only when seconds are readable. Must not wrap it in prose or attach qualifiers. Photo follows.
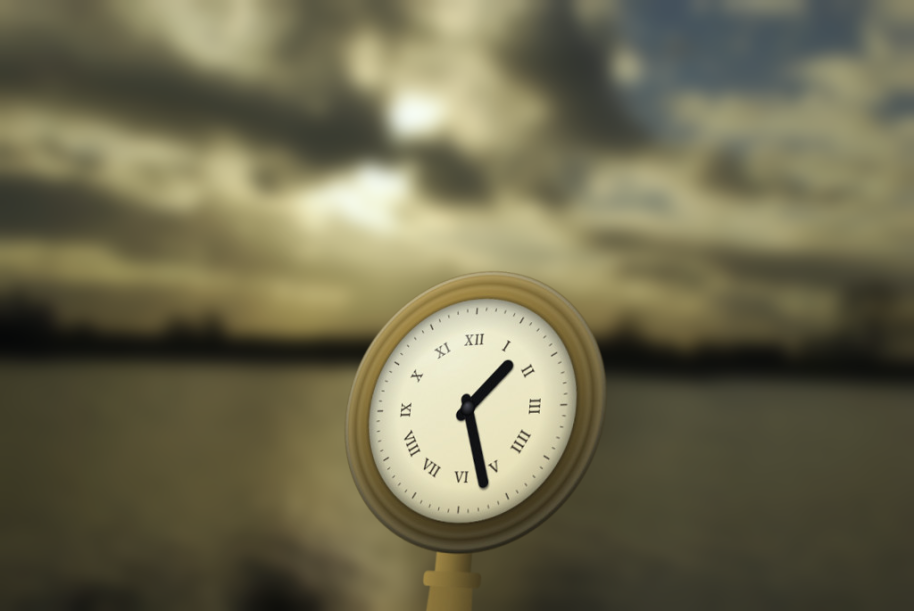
1.27
